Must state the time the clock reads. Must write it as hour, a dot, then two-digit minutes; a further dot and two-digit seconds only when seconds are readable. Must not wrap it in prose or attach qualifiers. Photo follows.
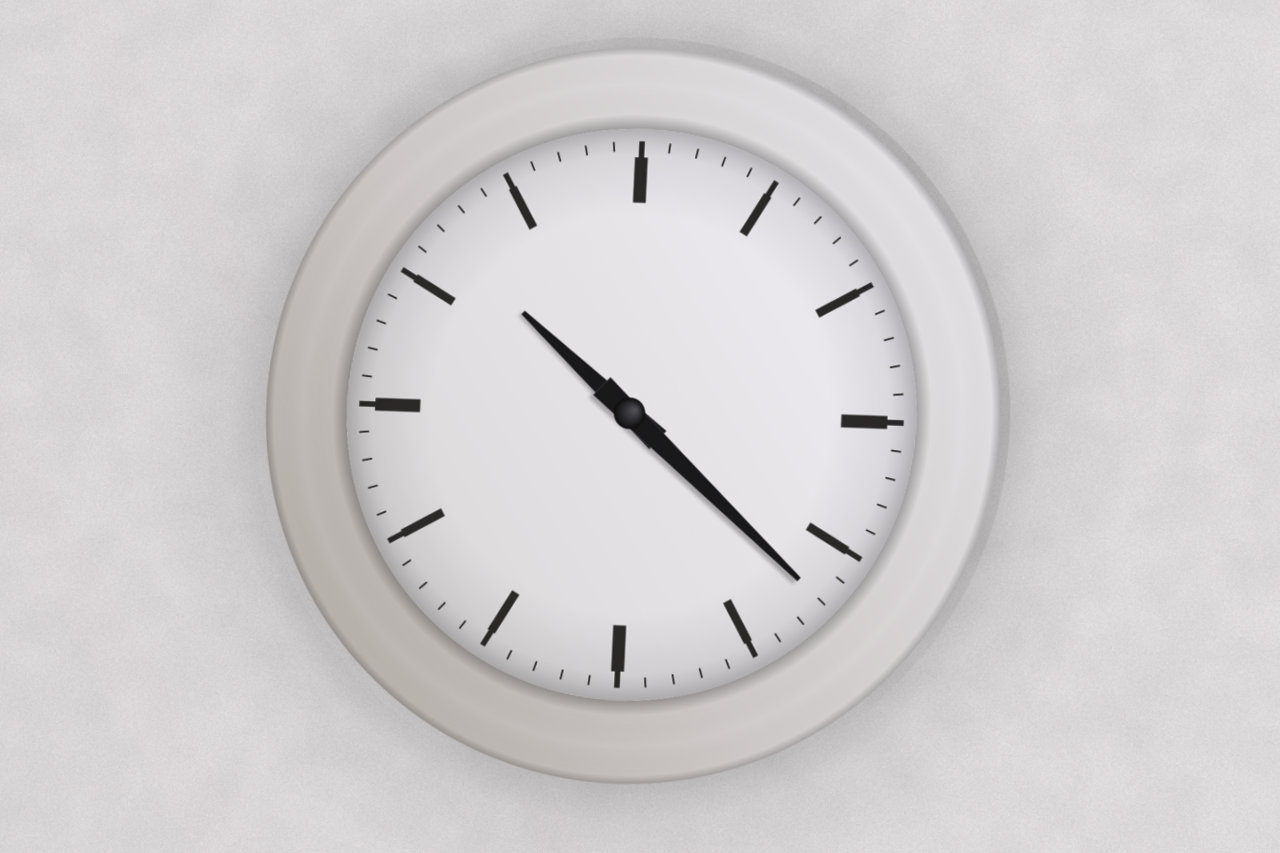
10.22
